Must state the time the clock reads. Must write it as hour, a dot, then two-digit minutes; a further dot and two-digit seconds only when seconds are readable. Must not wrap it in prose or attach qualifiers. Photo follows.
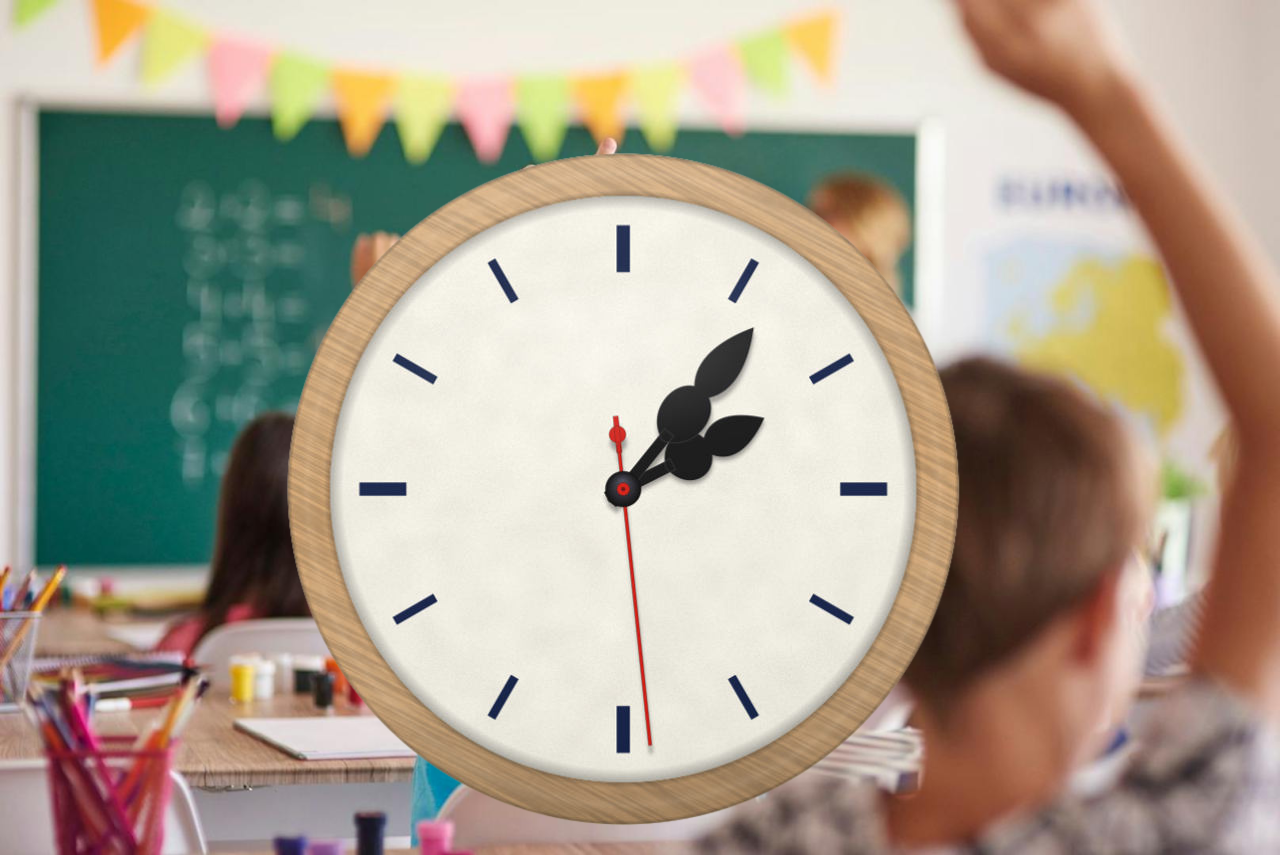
2.06.29
